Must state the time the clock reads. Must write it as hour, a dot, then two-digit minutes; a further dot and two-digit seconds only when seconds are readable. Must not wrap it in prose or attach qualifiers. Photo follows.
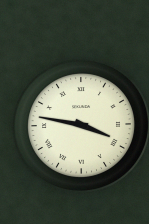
3.47
